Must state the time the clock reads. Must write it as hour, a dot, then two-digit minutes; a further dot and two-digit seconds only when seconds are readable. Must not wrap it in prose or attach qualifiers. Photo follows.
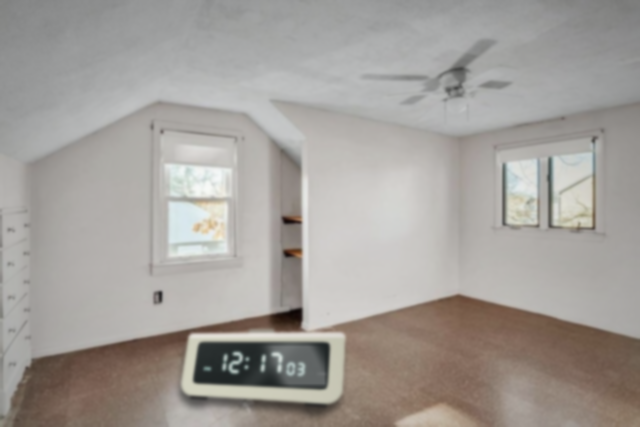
12.17
